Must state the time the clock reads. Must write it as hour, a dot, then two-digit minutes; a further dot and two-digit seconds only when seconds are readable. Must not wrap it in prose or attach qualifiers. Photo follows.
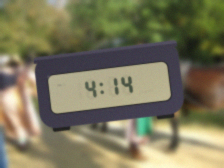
4.14
